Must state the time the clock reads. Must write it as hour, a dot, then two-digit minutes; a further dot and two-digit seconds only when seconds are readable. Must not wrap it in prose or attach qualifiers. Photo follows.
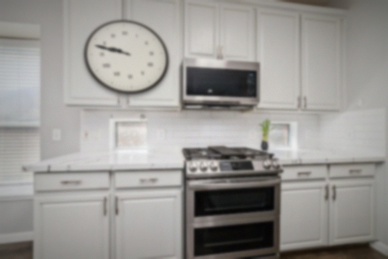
9.48
